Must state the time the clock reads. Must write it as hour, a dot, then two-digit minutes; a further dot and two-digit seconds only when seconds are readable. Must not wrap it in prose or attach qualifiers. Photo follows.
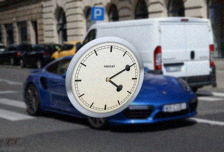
4.10
